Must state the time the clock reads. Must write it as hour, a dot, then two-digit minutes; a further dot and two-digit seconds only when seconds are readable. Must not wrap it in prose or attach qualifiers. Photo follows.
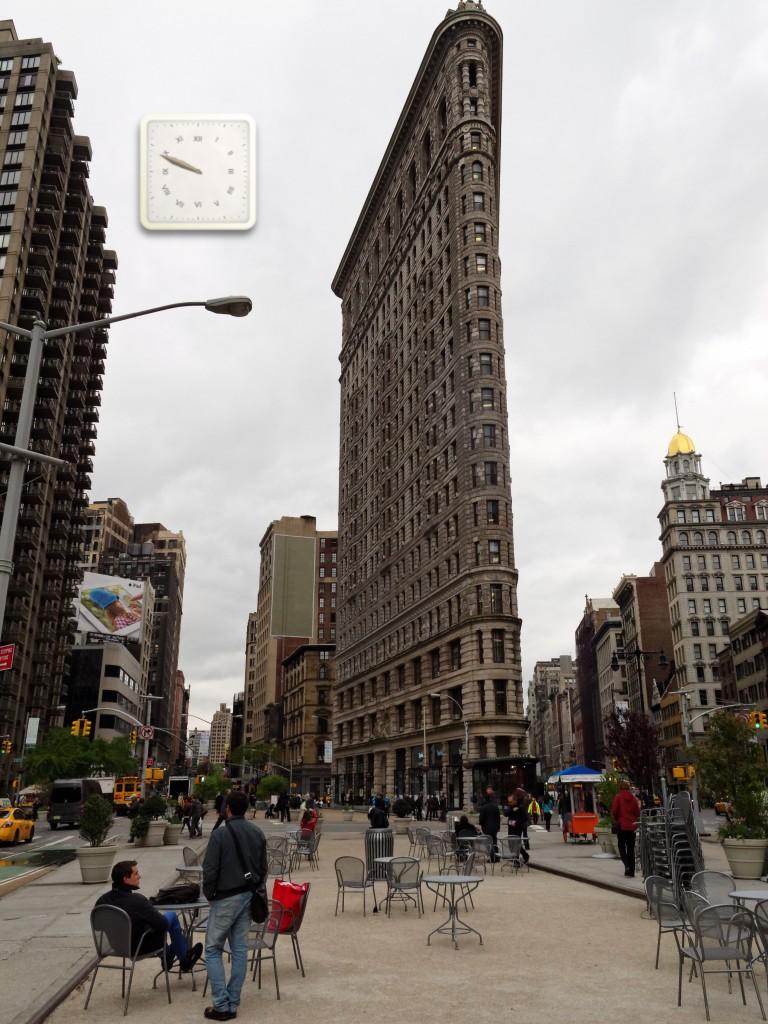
9.49
